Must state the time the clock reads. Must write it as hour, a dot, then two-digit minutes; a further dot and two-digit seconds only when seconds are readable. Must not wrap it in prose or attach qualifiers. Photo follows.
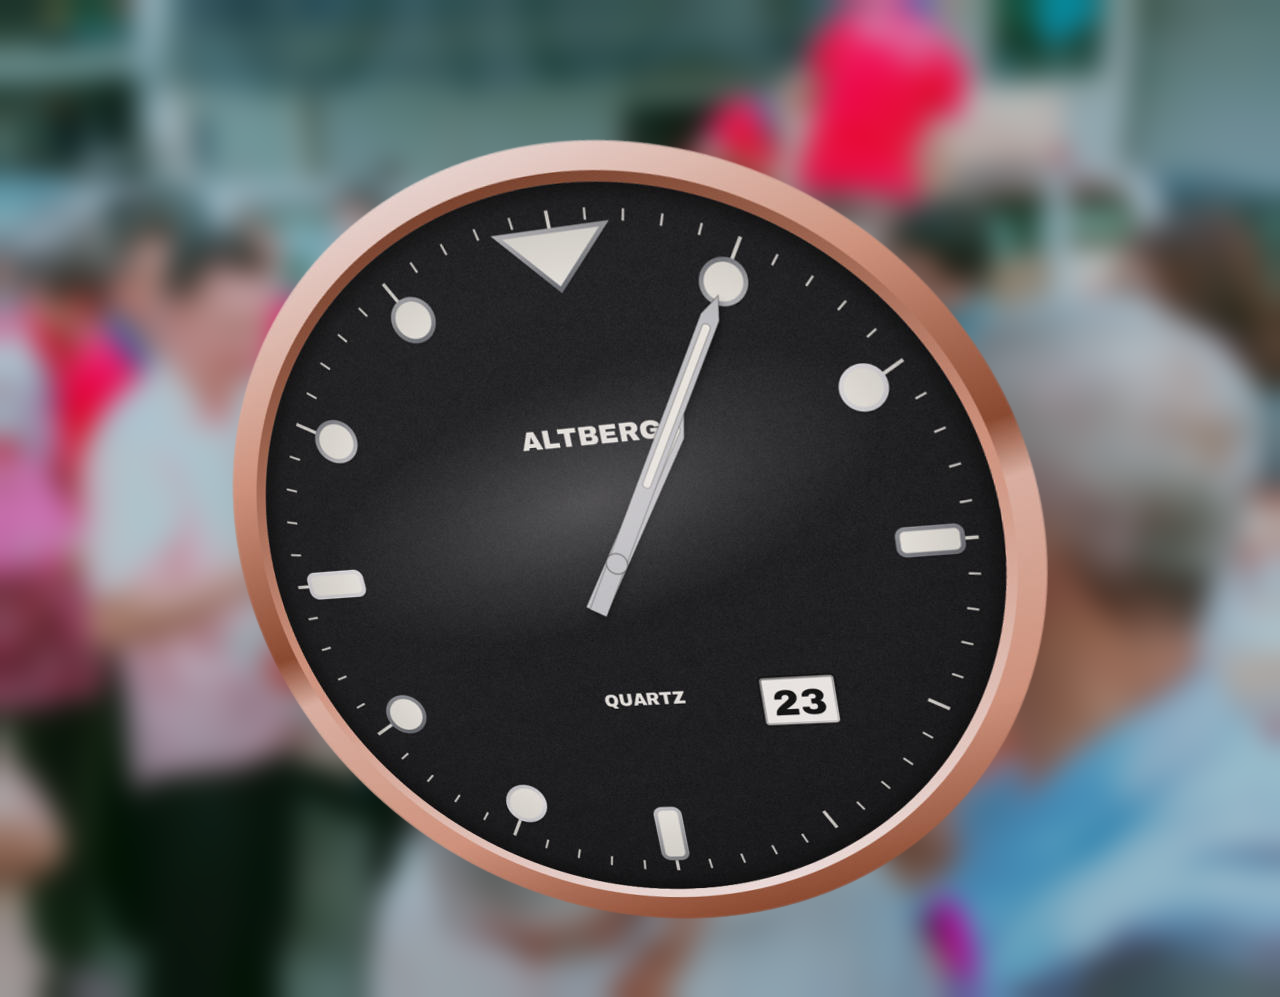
1.05
